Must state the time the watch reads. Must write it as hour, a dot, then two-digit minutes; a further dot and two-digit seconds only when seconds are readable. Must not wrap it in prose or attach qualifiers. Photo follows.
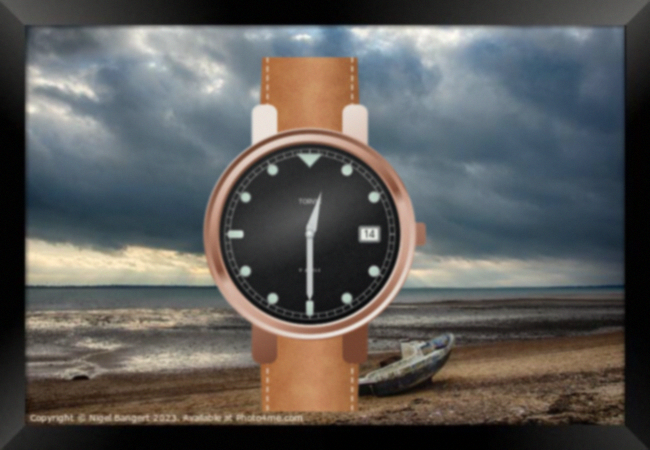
12.30
